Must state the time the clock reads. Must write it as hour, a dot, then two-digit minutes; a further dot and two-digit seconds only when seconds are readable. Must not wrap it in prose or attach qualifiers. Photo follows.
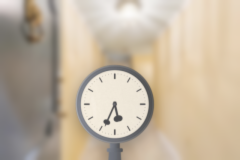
5.34
